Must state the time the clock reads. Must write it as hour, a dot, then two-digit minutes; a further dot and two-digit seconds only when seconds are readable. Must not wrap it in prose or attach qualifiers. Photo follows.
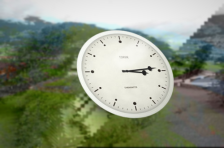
3.14
